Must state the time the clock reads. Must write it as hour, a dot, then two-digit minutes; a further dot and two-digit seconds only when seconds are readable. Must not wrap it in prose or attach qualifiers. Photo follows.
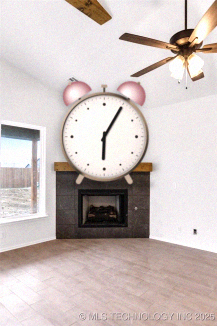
6.05
